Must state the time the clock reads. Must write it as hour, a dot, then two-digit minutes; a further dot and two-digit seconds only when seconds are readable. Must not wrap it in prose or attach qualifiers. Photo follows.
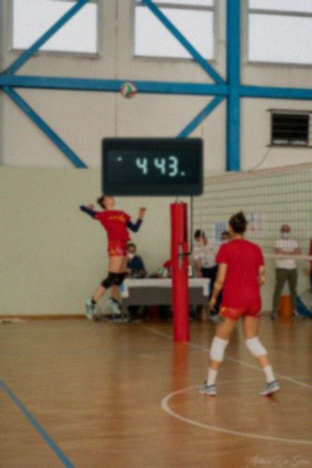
4.43
